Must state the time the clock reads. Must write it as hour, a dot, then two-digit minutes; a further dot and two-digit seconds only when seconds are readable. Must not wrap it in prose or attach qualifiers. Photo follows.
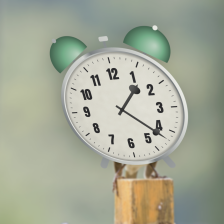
1.22
